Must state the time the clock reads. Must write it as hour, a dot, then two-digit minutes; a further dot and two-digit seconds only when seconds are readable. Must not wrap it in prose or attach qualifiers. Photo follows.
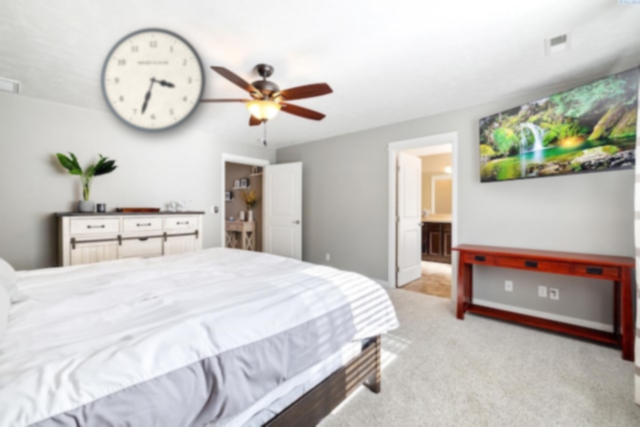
3.33
